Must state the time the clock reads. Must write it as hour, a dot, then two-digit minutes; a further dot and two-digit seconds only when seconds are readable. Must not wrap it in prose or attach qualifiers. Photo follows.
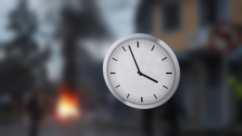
3.57
